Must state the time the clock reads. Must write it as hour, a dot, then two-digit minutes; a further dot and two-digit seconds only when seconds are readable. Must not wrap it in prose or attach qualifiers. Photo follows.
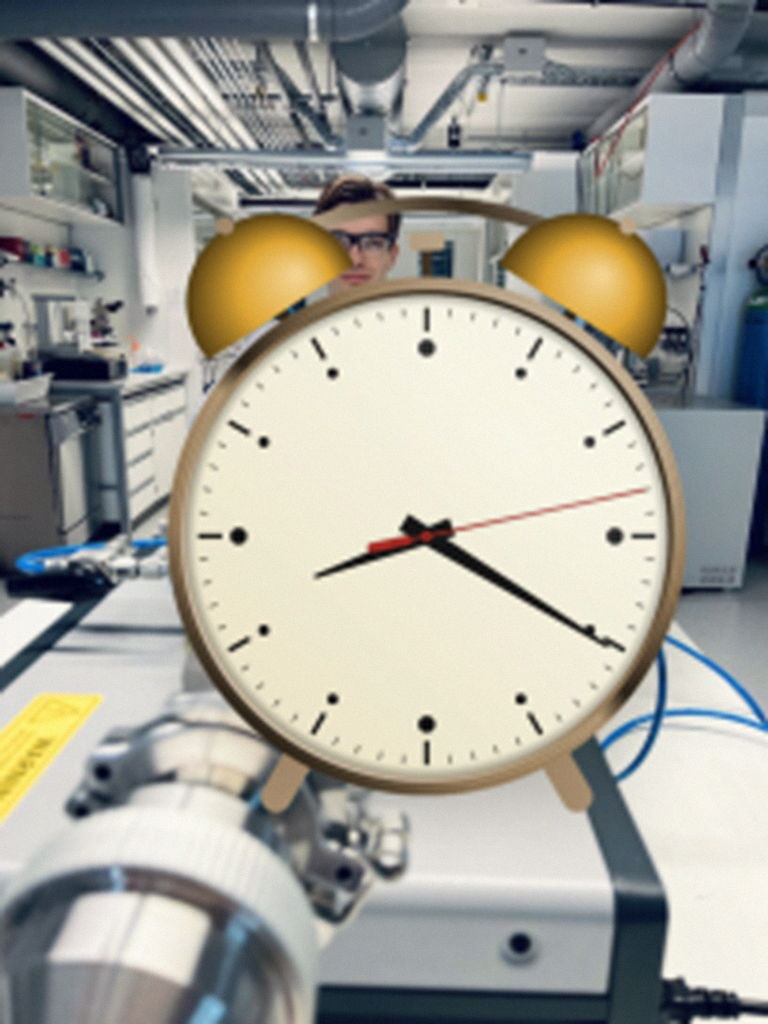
8.20.13
